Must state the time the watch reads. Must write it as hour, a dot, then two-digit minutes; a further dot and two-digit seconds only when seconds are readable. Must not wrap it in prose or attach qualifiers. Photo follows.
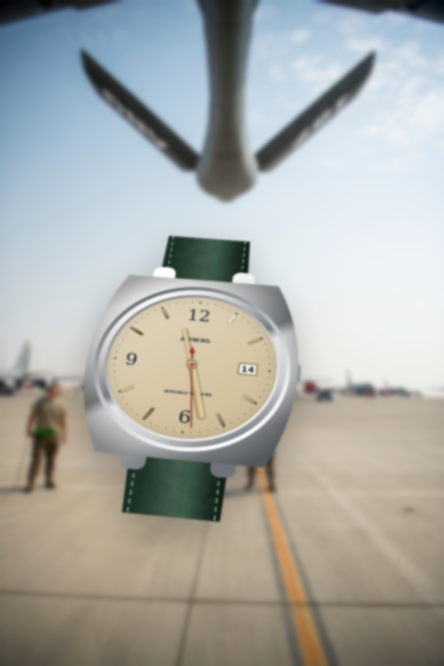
11.27.29
